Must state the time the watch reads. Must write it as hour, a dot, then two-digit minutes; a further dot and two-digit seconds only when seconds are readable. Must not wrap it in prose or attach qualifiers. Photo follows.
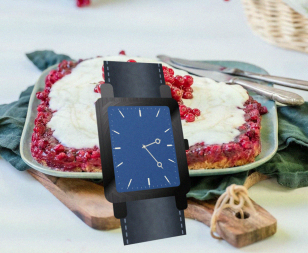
2.24
